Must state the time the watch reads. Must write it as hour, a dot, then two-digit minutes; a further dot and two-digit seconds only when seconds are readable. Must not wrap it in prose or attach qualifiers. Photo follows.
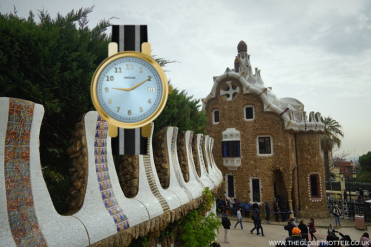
9.10
